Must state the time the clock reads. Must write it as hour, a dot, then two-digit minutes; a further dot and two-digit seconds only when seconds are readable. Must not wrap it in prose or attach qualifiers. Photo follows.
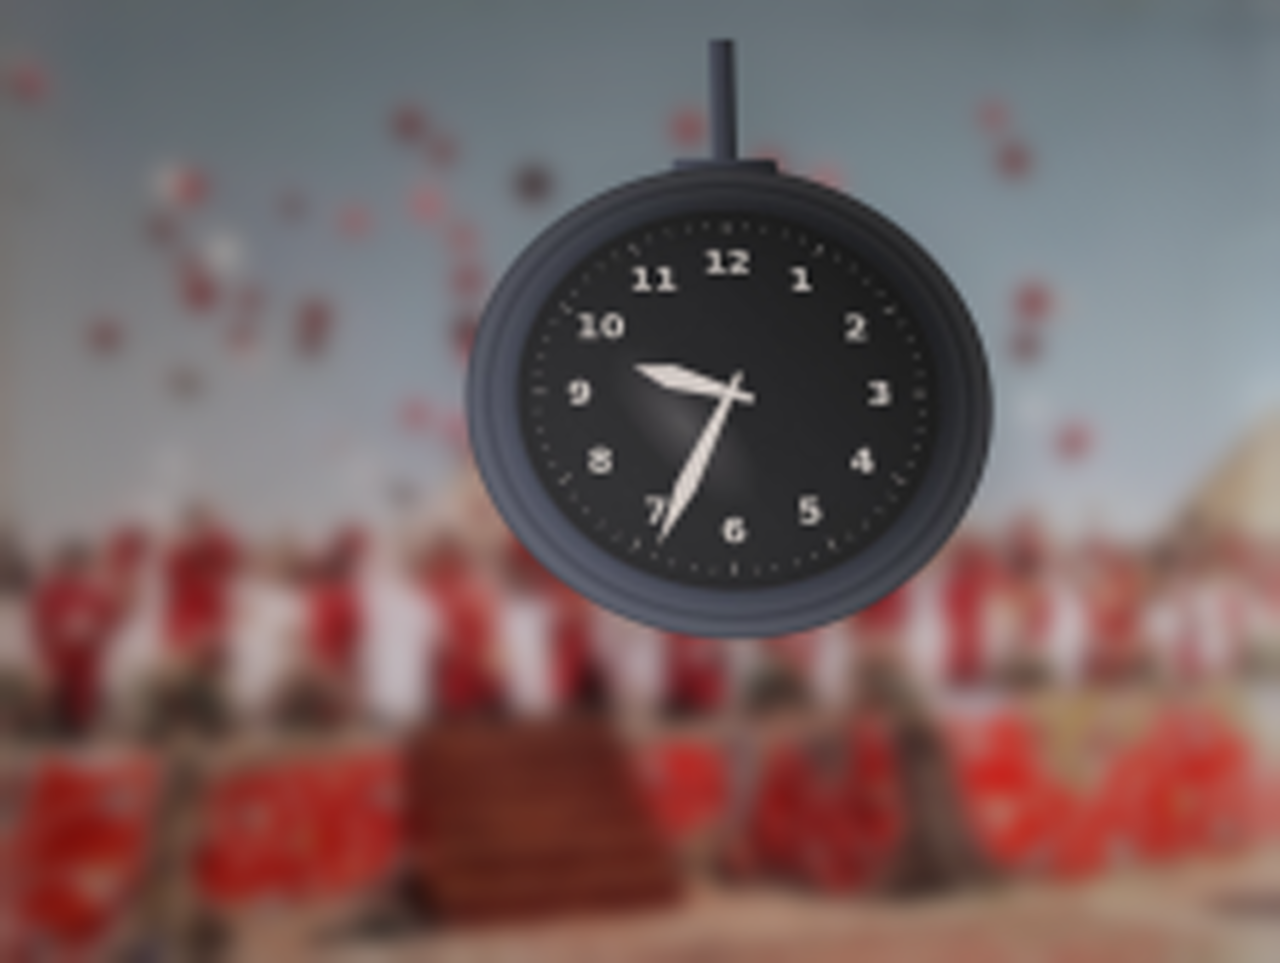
9.34
